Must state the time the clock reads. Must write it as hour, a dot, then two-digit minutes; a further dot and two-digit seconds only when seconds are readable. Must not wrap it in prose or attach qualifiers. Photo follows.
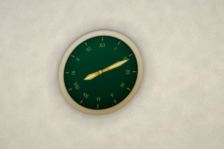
8.11
